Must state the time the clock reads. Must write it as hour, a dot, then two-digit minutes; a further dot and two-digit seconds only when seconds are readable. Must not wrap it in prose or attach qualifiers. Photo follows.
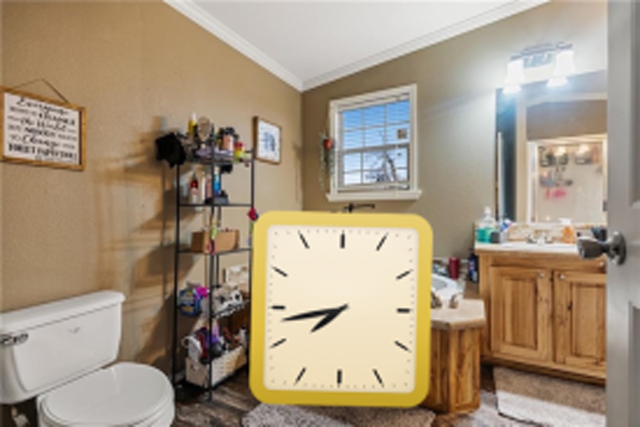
7.43
